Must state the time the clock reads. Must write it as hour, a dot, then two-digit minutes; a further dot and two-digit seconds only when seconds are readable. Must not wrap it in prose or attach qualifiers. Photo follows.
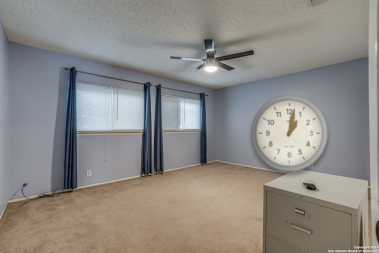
1.02
